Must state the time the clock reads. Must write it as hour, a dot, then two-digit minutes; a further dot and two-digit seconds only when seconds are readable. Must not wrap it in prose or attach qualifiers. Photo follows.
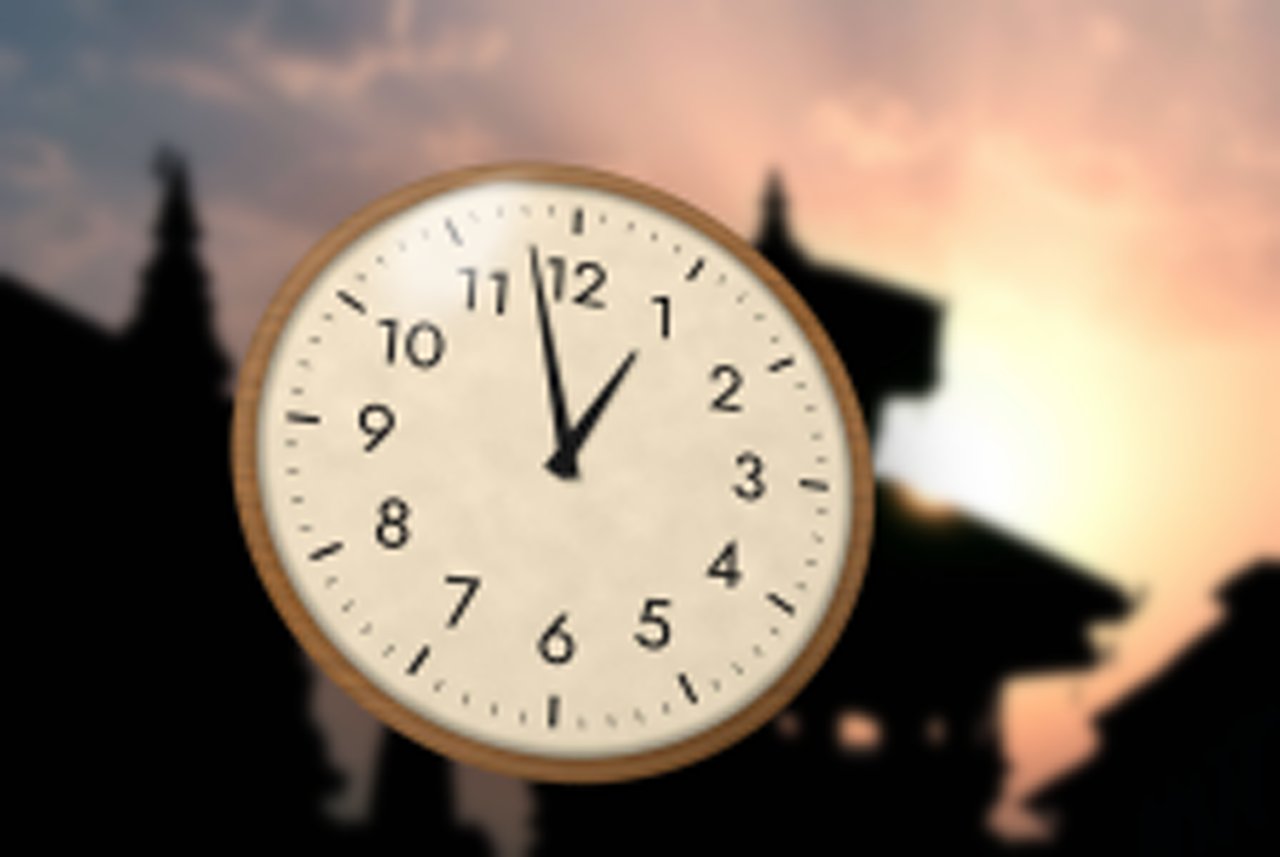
12.58
